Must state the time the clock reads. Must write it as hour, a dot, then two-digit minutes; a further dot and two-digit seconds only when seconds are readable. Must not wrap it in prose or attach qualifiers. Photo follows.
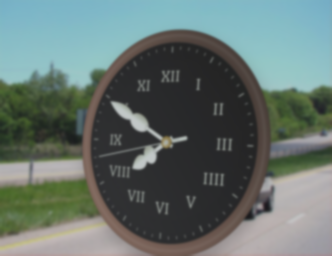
7.49.43
